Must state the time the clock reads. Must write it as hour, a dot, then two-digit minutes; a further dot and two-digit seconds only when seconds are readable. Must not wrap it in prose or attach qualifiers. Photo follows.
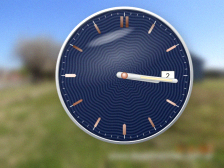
3.16
